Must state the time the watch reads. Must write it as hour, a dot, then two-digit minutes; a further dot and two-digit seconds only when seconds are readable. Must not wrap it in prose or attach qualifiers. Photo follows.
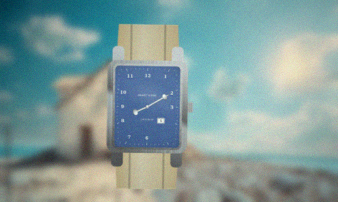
8.10
